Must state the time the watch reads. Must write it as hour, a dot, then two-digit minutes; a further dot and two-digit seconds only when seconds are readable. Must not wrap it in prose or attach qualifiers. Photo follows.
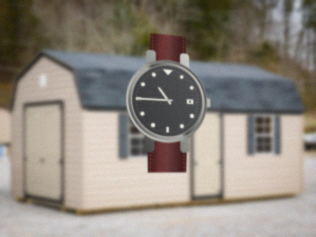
10.45
